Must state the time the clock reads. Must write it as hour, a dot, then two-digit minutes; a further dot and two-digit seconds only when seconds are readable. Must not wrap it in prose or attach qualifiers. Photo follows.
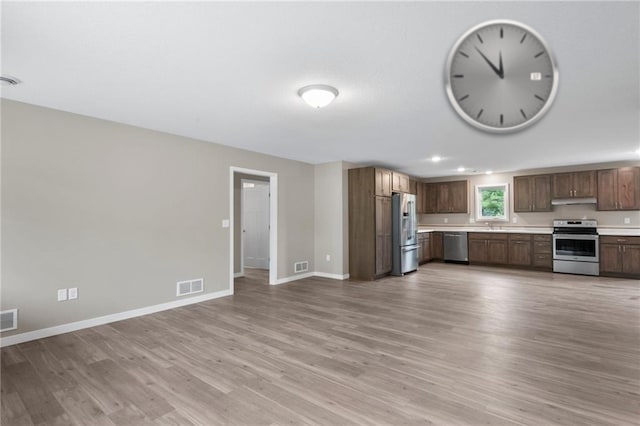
11.53
